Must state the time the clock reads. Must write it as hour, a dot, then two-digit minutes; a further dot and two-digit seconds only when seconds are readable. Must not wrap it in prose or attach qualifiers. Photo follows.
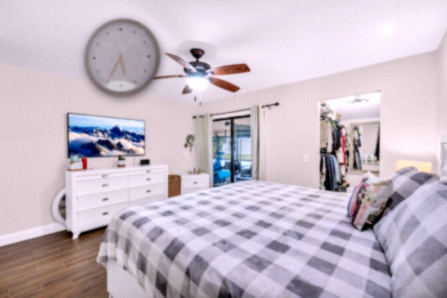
5.35
